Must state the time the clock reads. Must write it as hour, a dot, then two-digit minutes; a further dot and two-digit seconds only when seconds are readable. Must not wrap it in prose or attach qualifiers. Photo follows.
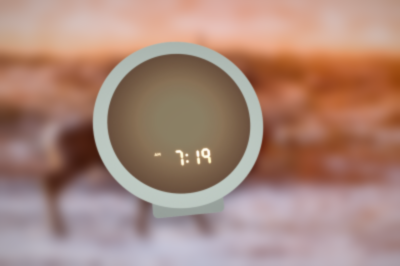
7.19
